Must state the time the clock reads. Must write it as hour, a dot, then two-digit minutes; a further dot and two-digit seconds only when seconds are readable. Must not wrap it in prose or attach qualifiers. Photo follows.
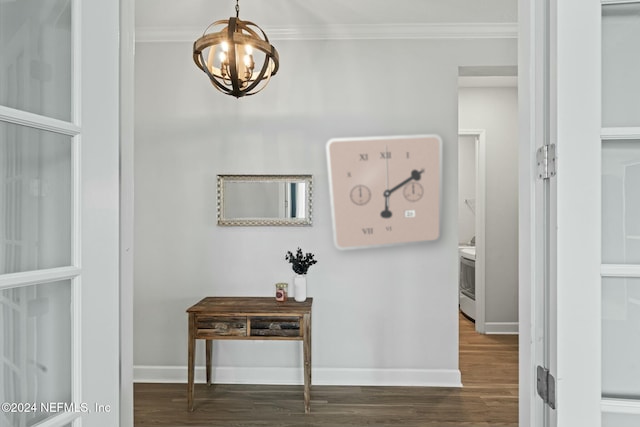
6.10
